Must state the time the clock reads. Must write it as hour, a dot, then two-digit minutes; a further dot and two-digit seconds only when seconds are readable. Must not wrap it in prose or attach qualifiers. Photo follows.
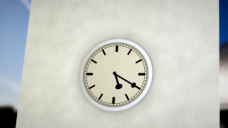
5.20
